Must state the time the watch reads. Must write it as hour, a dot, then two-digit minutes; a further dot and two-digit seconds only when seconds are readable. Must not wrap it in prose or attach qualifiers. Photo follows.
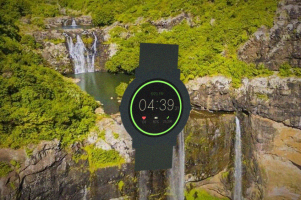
4.39
